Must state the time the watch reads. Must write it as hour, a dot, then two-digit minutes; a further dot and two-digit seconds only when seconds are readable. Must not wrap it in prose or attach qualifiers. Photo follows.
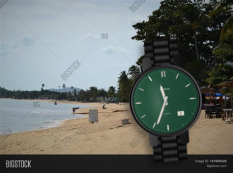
11.34
